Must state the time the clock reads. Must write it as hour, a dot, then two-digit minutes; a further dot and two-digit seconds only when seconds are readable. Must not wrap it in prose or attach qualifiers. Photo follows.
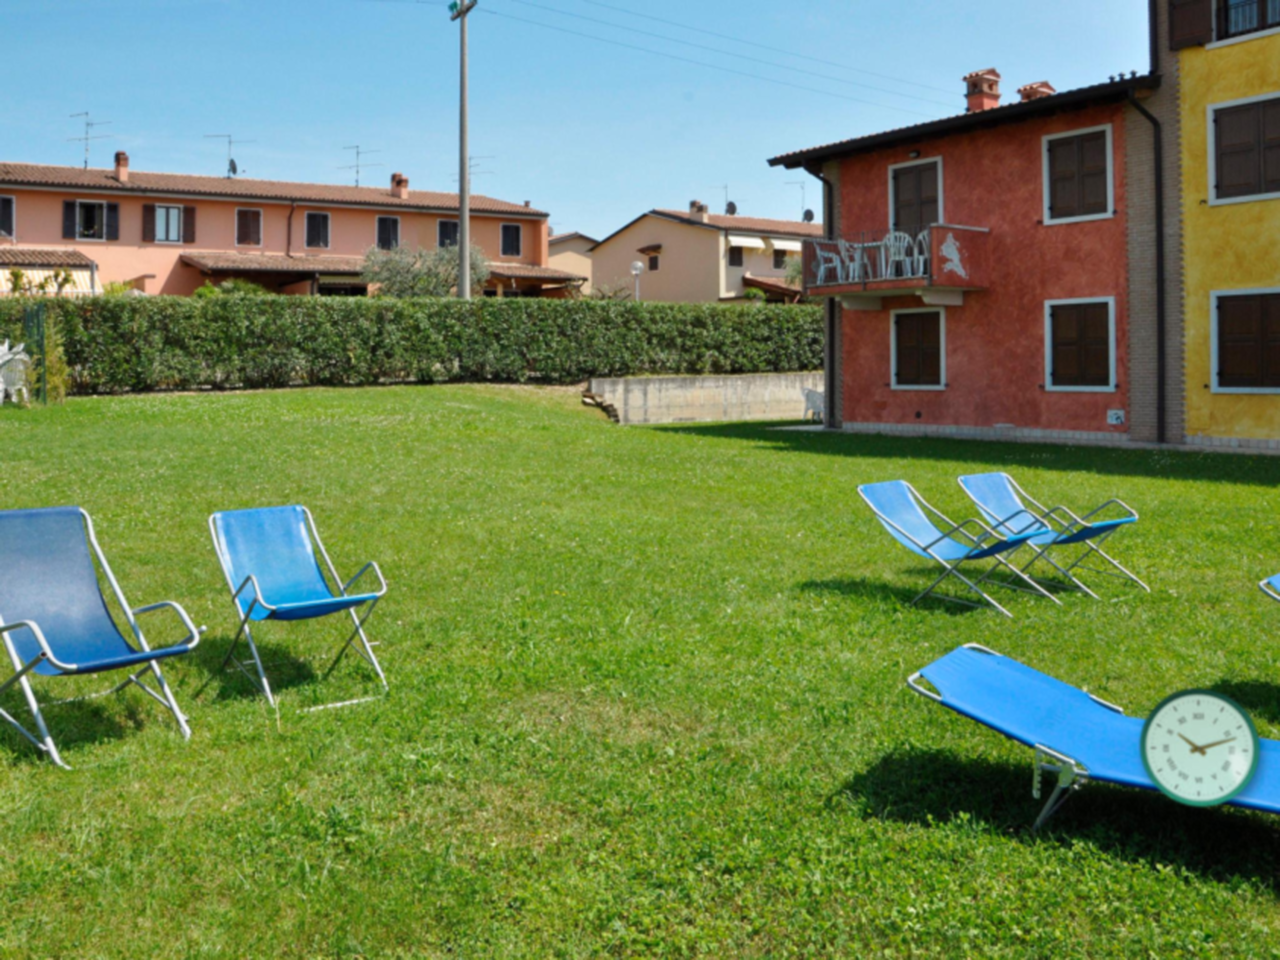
10.12
